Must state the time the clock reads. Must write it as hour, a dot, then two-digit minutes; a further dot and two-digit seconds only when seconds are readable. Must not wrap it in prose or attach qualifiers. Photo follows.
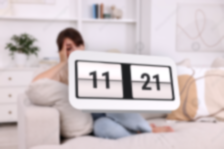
11.21
